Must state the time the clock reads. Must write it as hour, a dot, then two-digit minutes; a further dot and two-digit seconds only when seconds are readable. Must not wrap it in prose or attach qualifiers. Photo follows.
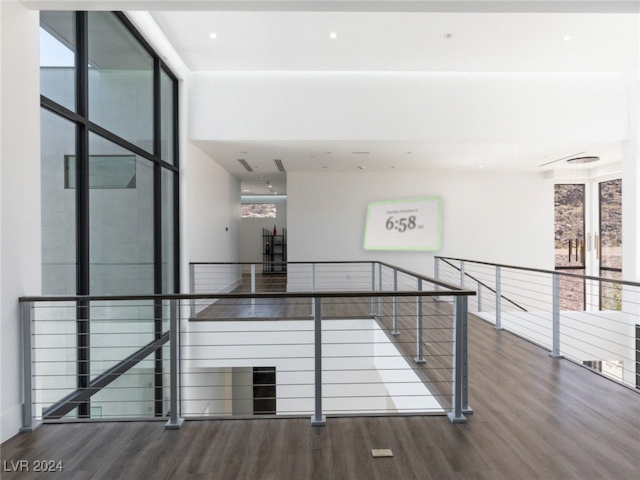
6.58
